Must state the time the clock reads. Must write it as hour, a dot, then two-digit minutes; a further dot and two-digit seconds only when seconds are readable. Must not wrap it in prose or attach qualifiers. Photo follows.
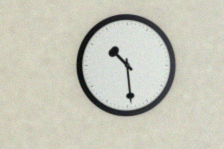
10.29
